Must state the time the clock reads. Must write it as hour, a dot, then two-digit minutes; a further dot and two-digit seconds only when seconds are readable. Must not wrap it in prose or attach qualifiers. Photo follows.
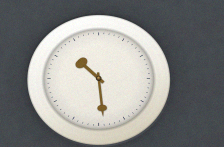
10.29
